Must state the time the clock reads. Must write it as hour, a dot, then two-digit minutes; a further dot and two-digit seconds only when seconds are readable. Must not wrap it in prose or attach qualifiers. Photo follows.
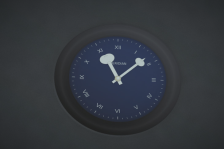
11.08
